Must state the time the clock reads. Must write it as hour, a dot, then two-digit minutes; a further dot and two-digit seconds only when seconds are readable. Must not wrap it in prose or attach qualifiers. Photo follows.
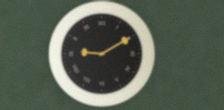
9.10
